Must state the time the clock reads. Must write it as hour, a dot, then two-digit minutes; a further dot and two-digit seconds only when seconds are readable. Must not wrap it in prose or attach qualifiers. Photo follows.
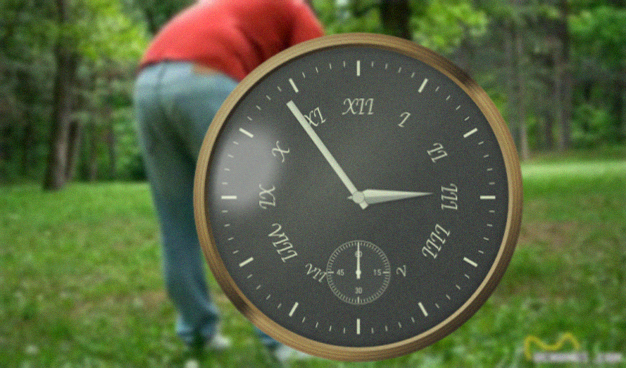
2.54
